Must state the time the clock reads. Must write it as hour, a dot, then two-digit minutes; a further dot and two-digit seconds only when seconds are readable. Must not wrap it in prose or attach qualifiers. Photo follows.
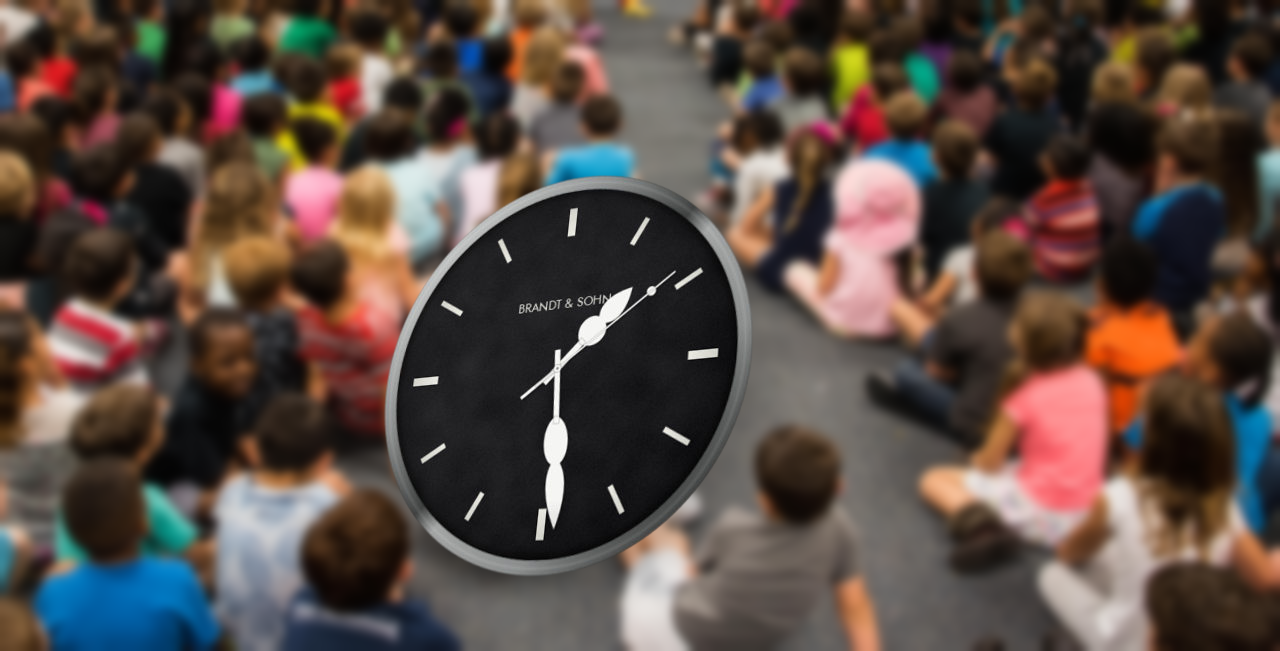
1.29.09
